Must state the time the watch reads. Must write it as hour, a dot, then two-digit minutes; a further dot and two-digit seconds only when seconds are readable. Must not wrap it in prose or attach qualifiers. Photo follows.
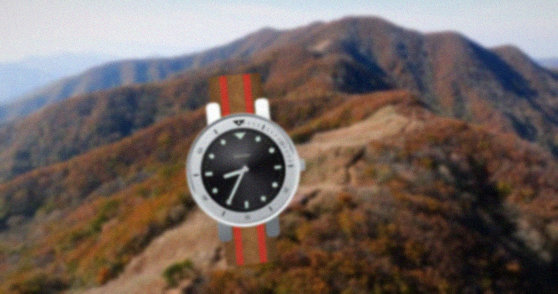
8.35
